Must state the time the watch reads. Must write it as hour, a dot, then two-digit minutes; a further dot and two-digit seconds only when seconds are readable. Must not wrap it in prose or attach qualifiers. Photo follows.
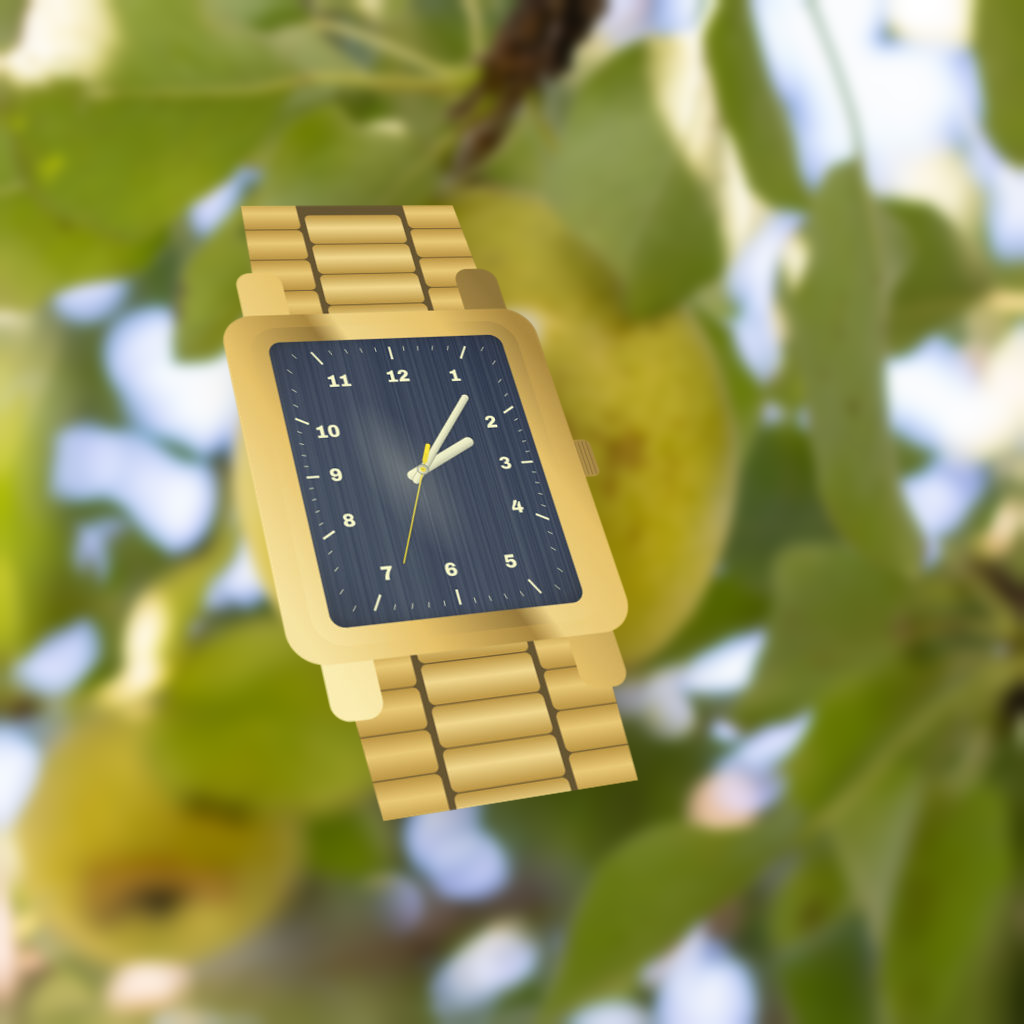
2.06.34
